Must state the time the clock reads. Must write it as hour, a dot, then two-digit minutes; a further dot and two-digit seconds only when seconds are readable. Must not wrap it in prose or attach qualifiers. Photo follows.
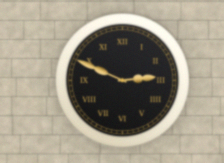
2.49
